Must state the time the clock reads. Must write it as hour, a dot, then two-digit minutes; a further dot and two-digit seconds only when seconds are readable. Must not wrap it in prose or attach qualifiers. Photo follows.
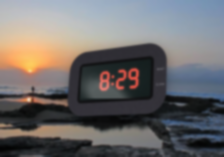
8.29
